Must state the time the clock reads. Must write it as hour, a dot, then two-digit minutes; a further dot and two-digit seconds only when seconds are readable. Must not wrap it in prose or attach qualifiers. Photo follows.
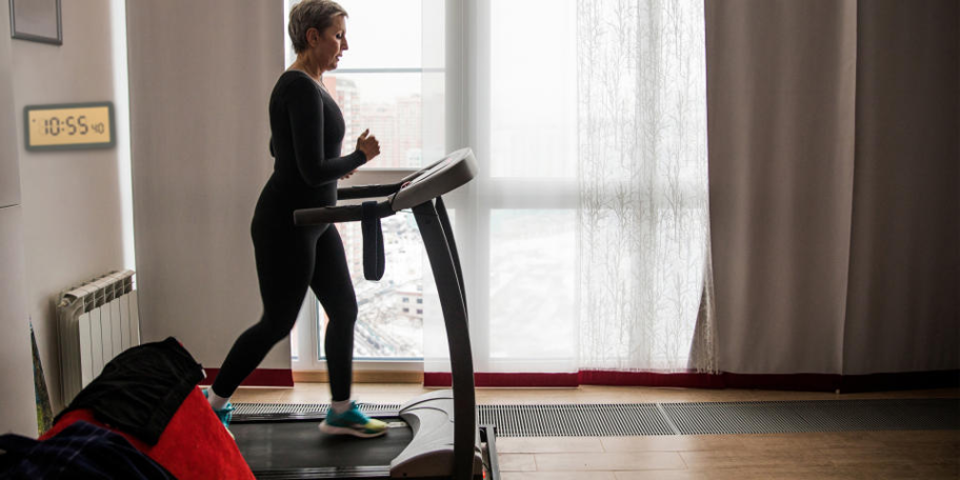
10.55
